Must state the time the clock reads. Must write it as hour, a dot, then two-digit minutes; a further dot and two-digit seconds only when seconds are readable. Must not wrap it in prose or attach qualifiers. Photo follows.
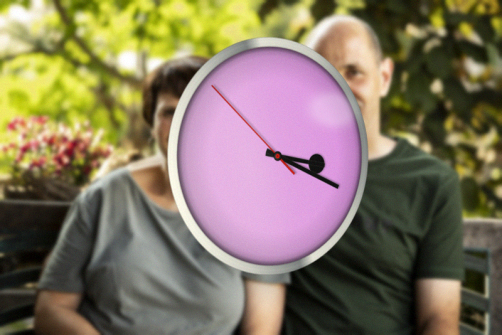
3.18.52
